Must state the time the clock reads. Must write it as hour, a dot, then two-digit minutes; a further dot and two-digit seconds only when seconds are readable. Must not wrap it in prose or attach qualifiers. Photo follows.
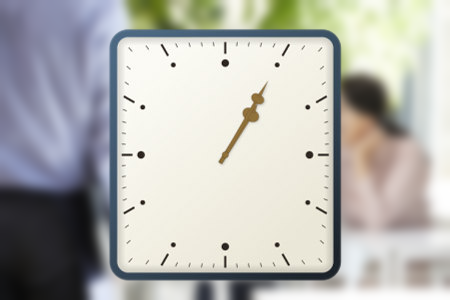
1.05
